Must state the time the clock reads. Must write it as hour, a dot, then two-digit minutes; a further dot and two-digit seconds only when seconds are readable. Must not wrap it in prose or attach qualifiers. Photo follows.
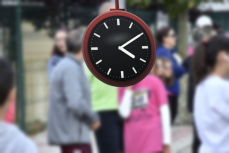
4.10
